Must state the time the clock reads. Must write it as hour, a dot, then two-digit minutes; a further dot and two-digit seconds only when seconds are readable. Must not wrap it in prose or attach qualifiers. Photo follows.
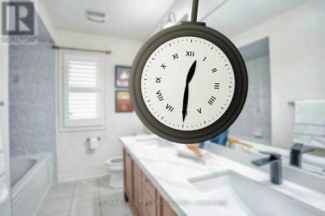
12.30
